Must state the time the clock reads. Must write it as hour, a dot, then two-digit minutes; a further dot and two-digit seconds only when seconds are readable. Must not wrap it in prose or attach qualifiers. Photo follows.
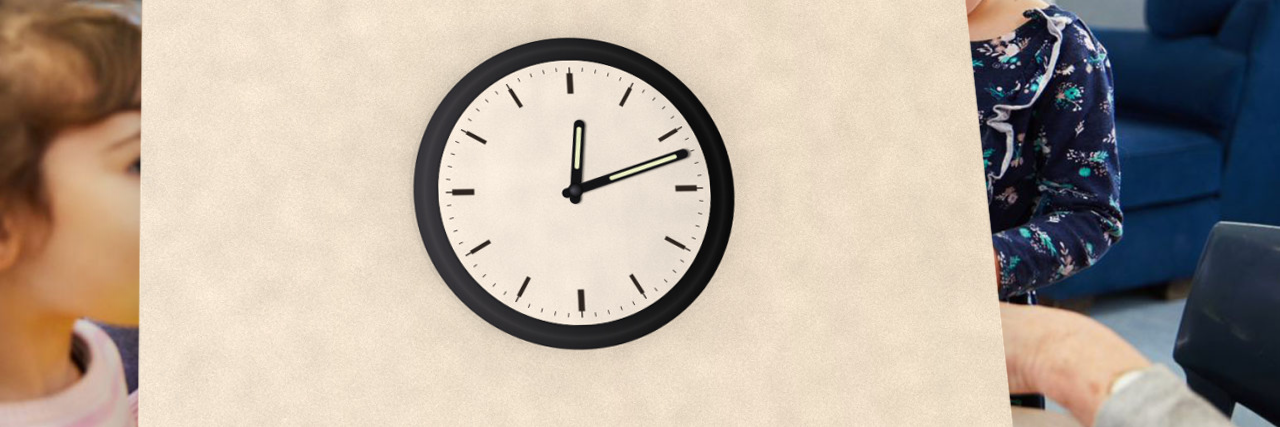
12.12
